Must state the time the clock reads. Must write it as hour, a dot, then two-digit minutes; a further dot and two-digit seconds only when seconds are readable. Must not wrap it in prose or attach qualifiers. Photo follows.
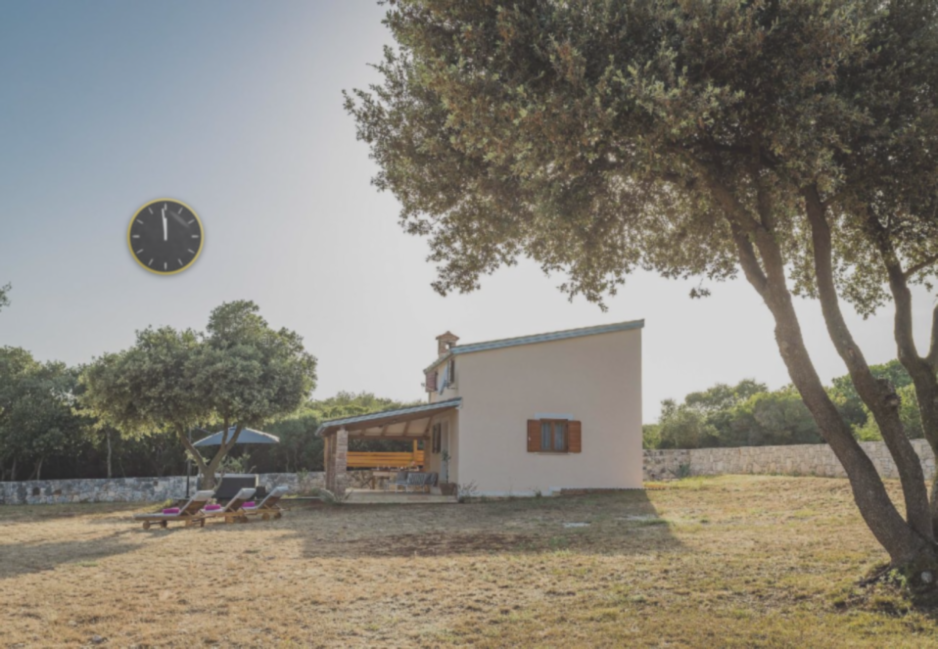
11.59
